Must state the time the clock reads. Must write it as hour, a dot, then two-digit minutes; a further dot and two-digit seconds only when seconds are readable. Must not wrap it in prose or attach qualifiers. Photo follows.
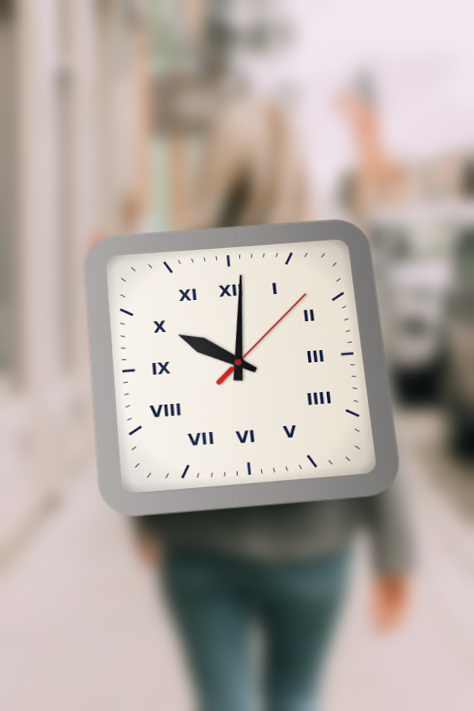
10.01.08
